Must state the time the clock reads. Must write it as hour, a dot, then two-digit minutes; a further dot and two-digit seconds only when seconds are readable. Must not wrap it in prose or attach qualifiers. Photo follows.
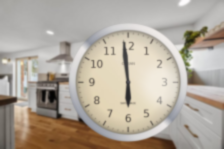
5.59
